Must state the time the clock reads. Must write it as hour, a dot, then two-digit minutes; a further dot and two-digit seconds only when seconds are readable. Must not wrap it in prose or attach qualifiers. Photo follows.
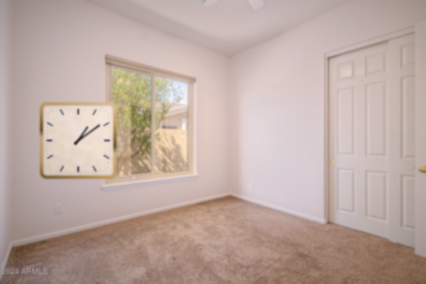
1.09
